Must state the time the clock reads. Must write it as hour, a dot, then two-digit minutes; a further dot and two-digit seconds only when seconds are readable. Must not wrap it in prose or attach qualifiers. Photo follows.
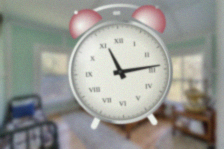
11.14
